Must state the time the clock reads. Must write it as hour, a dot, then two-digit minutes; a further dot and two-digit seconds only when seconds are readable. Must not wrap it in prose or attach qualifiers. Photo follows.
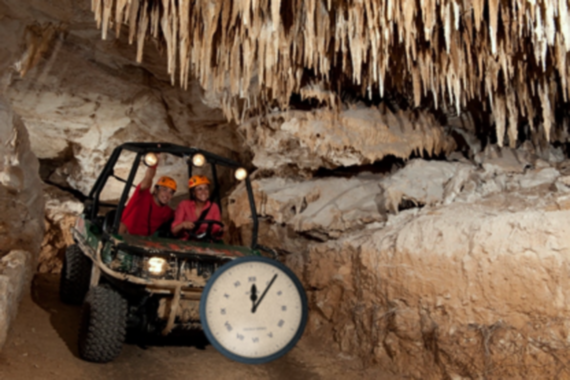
12.06
